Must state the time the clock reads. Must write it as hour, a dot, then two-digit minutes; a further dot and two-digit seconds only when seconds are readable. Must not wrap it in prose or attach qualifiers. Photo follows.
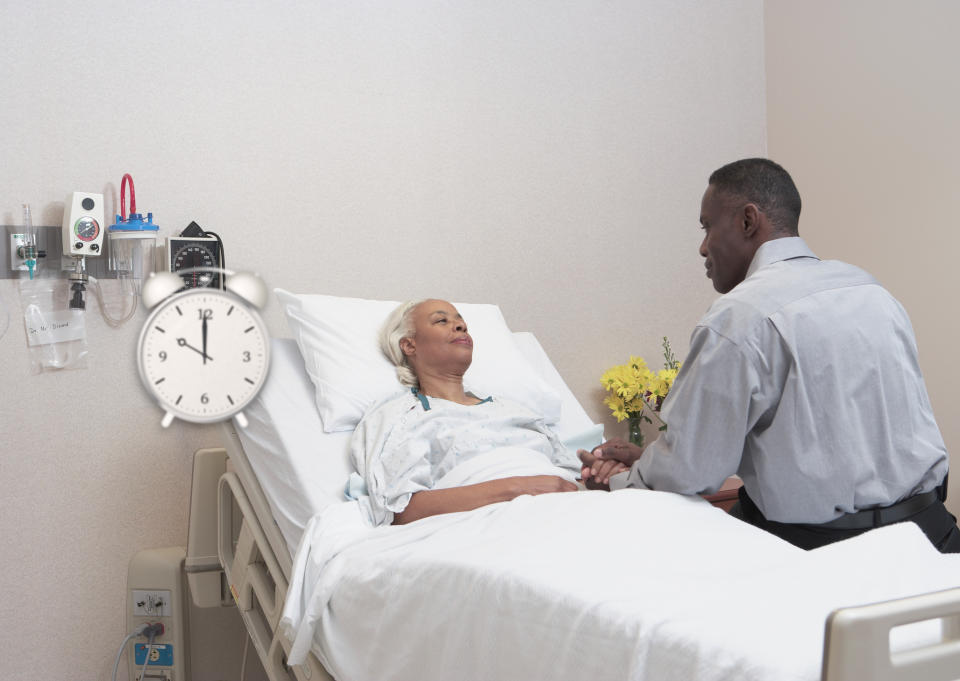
10.00
